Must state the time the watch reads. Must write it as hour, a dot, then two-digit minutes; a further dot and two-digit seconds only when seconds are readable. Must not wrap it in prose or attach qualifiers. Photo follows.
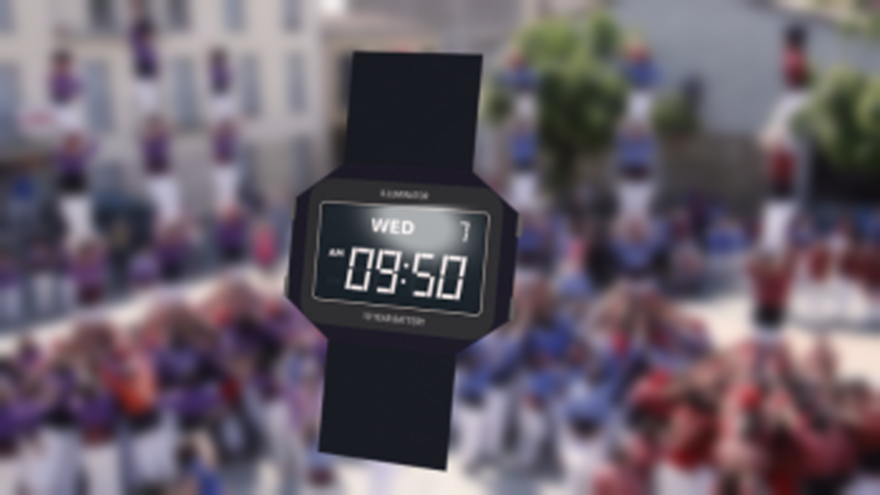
9.50
